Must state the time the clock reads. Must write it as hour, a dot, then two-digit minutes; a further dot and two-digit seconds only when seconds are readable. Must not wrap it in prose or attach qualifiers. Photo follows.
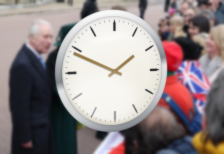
1.49
